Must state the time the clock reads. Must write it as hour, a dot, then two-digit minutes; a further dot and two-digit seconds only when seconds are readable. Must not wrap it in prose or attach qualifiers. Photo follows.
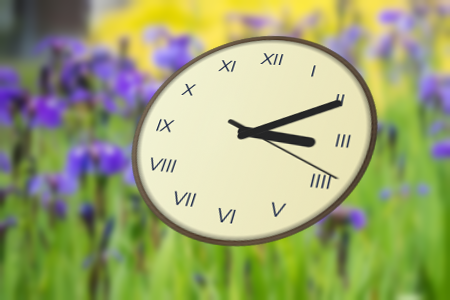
3.10.19
